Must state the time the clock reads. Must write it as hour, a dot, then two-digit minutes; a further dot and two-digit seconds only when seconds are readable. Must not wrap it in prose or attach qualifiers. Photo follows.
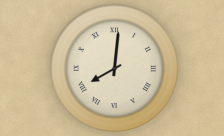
8.01
